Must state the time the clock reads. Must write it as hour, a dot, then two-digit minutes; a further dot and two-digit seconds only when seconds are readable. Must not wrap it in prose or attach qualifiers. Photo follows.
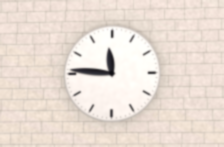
11.46
